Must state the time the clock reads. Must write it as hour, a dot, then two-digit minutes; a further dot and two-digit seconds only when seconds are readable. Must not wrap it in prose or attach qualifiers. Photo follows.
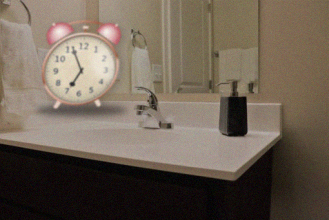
6.56
